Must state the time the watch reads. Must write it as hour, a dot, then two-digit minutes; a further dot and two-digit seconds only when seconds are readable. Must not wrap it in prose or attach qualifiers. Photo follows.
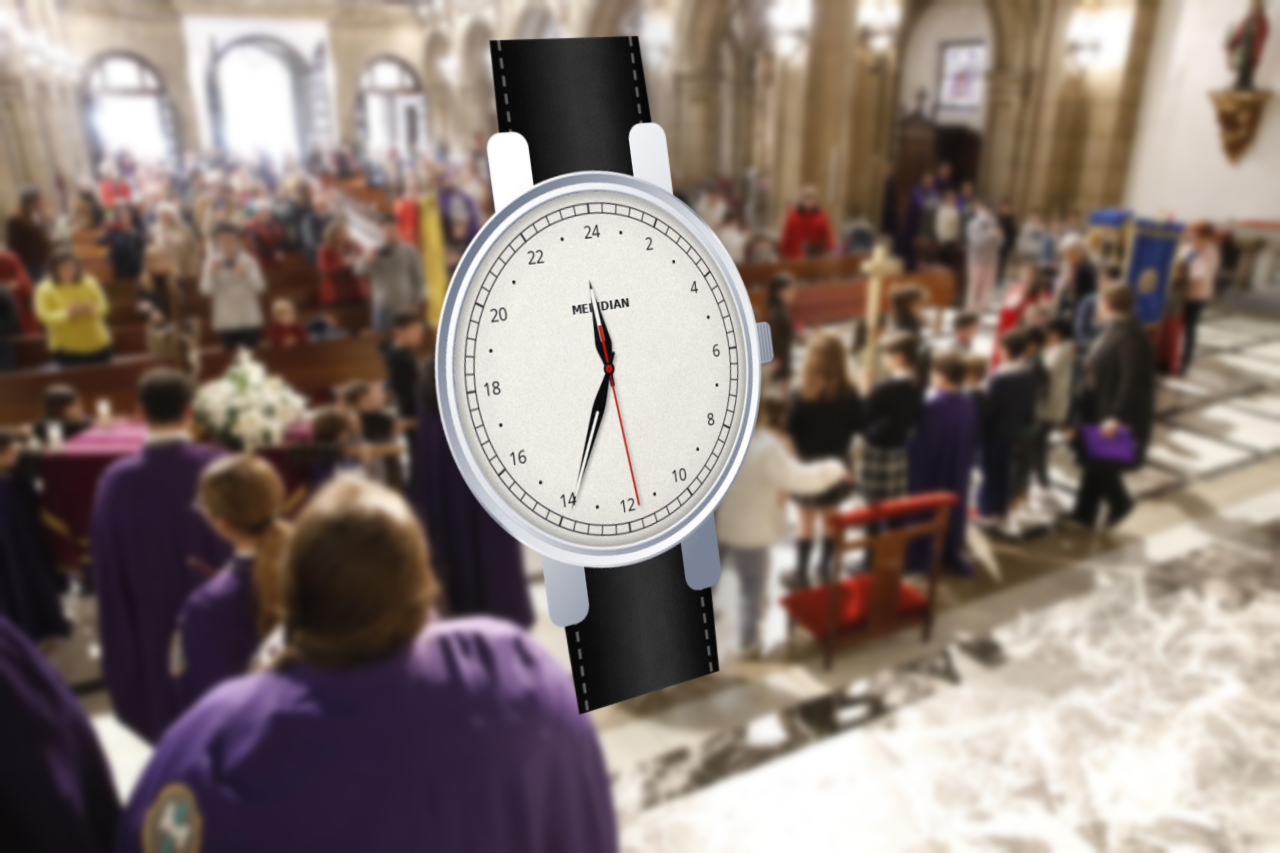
23.34.29
